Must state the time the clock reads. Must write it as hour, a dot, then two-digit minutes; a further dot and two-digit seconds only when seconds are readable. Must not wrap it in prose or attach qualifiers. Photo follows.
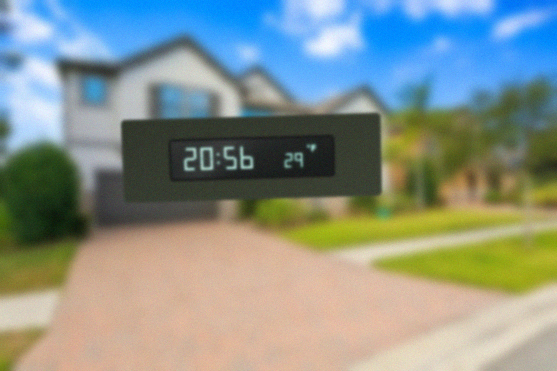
20.56
